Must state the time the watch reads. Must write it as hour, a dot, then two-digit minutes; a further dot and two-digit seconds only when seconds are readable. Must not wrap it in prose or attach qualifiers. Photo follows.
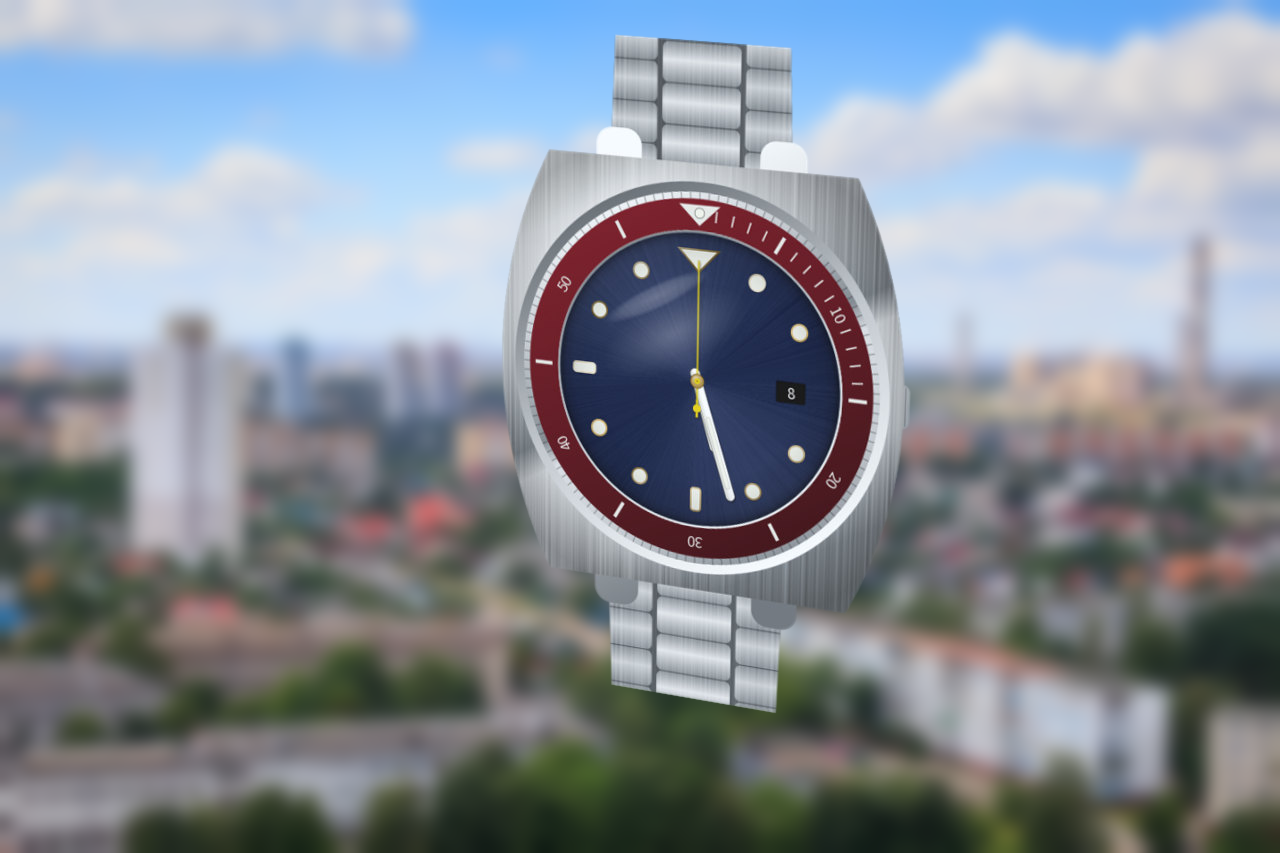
5.27.00
